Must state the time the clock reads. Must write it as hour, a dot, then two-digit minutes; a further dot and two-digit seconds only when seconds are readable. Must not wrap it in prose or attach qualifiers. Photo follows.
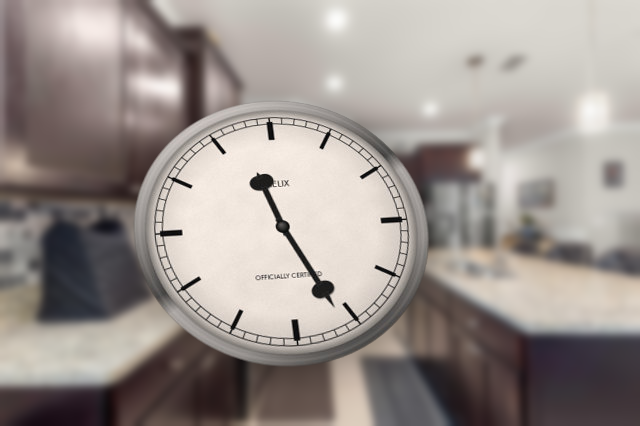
11.26
